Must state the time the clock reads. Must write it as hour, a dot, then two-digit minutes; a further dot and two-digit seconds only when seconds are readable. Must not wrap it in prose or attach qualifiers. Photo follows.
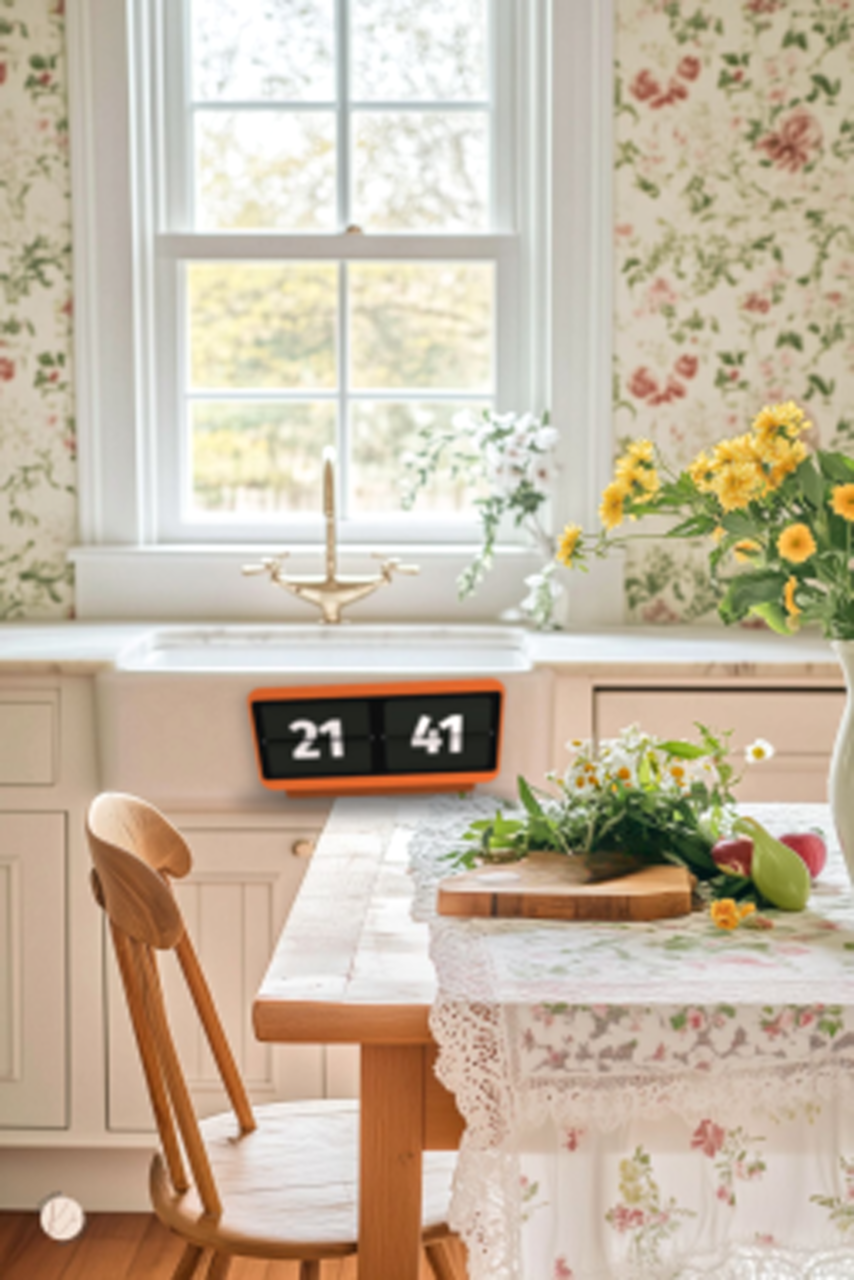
21.41
